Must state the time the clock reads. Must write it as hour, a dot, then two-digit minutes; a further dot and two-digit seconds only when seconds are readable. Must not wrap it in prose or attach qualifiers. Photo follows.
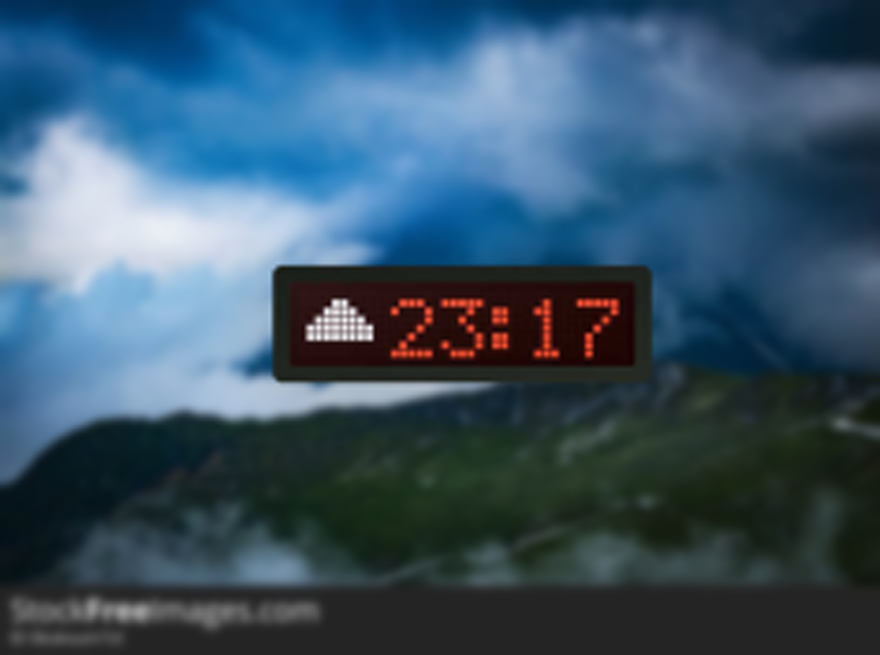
23.17
